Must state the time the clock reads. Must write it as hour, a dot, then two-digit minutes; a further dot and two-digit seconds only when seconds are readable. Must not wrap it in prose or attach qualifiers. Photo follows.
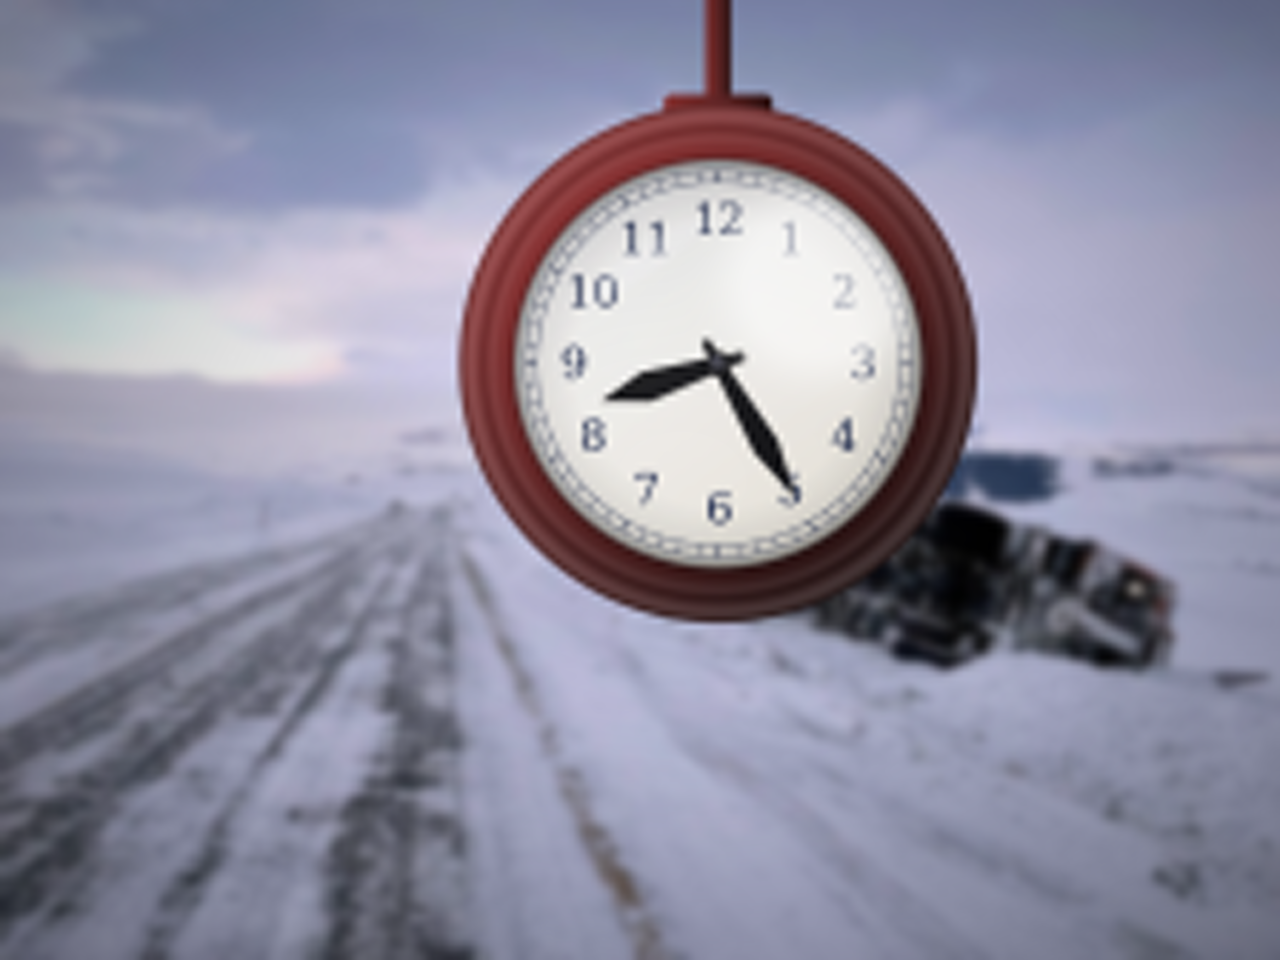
8.25
